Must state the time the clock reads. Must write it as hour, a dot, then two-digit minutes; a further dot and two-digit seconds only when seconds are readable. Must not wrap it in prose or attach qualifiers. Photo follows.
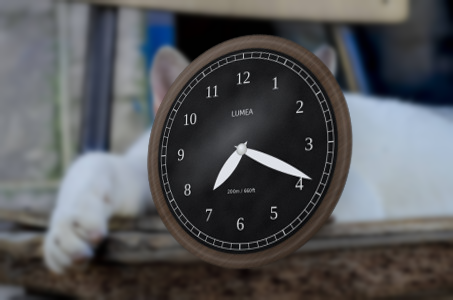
7.19
